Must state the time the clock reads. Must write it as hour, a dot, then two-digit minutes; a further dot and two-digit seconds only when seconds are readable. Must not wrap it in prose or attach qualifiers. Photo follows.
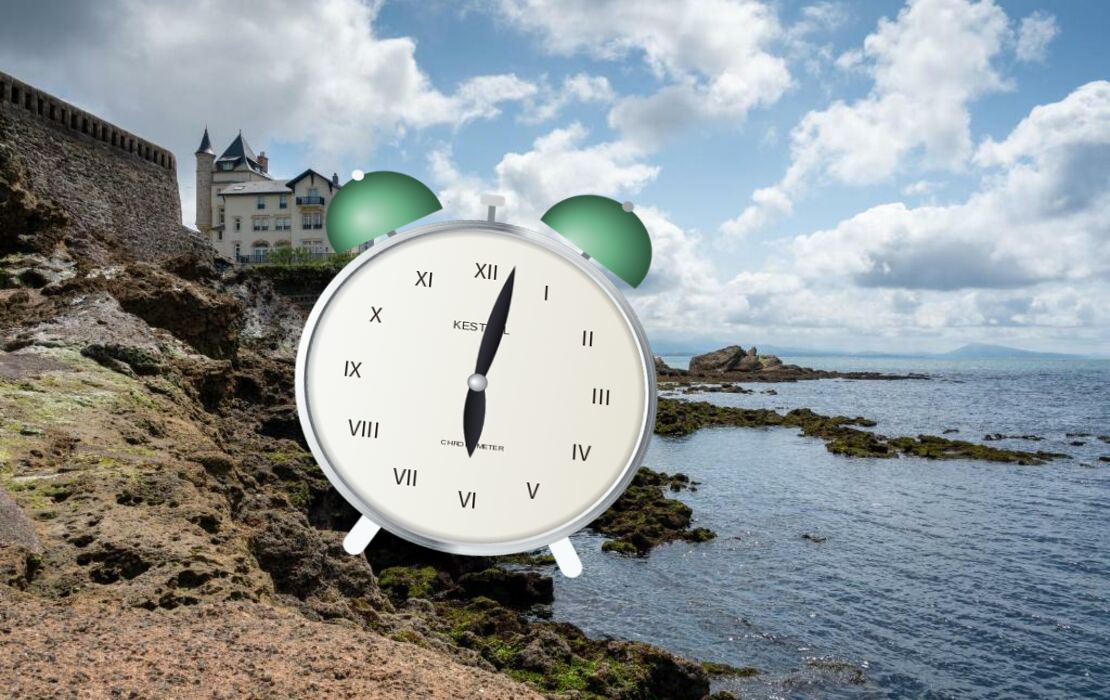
6.02
